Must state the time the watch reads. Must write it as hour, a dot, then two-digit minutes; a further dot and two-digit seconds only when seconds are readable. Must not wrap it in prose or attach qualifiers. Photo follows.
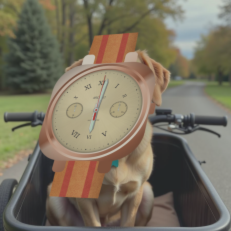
6.01
